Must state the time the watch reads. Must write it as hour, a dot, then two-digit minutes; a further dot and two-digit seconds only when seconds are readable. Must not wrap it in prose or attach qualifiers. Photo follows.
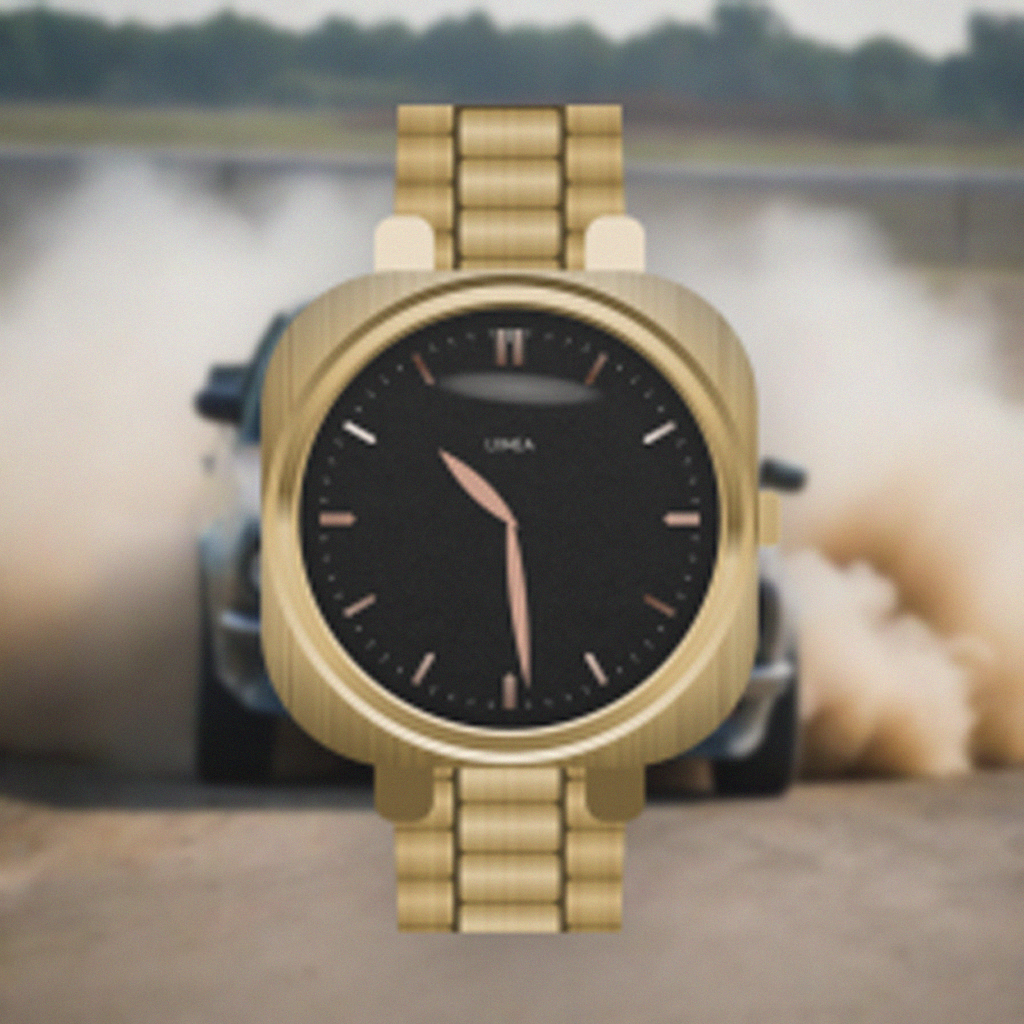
10.29
